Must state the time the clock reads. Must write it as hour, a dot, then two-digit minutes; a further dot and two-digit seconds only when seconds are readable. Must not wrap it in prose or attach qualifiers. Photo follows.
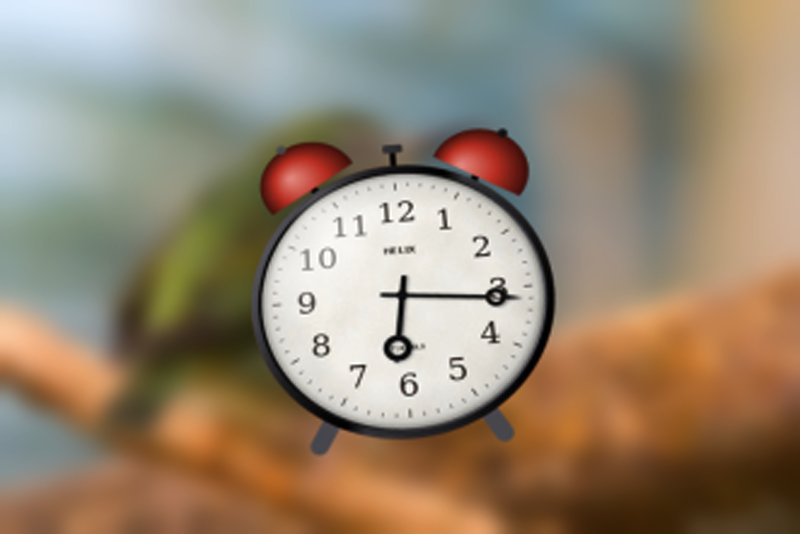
6.16
